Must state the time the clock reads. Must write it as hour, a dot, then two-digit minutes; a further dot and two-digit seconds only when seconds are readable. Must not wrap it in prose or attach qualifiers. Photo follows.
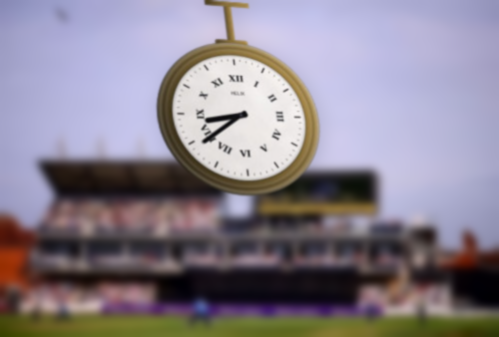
8.39
